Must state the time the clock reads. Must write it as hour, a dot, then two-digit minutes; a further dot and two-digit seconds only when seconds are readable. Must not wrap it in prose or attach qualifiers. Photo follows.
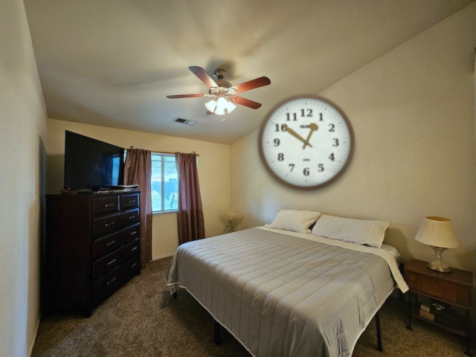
12.51
